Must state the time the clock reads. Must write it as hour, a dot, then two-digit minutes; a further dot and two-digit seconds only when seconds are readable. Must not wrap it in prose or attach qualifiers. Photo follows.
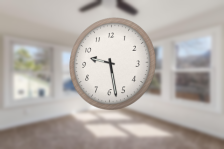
9.28
